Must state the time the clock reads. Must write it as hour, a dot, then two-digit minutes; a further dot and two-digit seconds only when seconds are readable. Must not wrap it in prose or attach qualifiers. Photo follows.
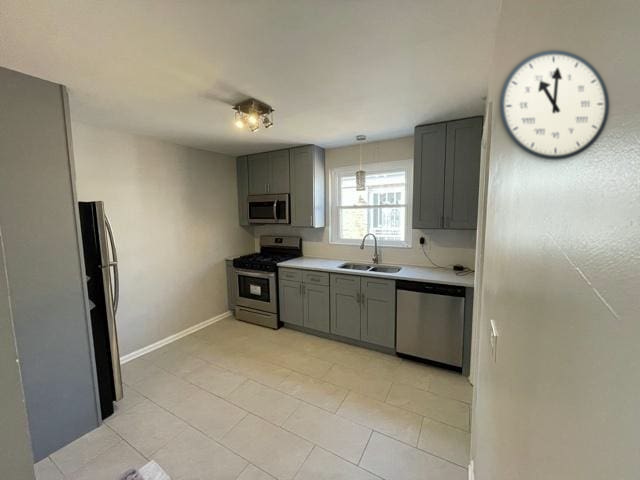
11.01
